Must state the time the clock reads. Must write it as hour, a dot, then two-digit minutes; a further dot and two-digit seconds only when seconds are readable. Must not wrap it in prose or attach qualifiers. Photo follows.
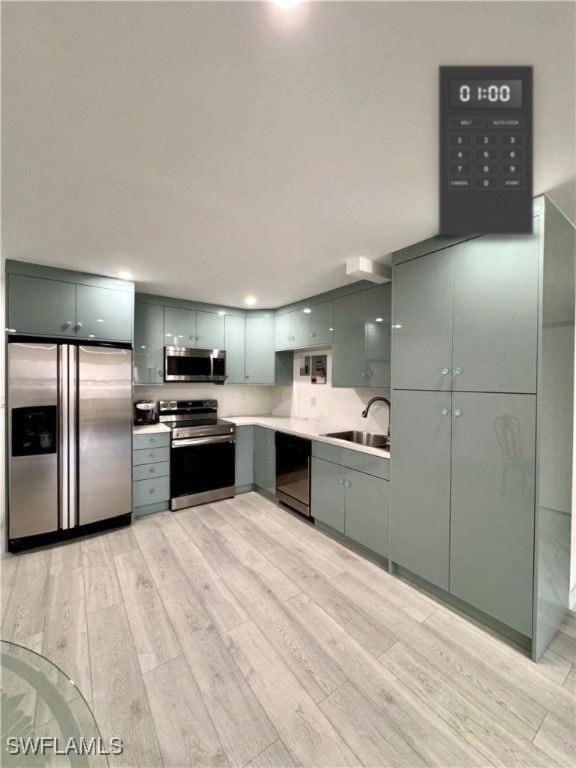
1.00
